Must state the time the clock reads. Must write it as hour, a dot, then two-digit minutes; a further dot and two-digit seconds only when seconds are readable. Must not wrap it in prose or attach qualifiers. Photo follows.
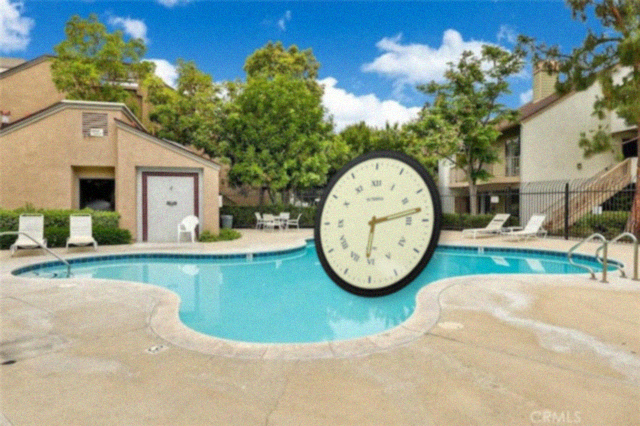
6.13
